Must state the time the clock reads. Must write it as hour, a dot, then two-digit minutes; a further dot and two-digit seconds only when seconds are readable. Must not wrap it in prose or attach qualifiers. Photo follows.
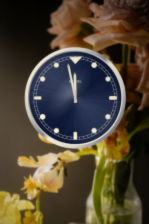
11.58
